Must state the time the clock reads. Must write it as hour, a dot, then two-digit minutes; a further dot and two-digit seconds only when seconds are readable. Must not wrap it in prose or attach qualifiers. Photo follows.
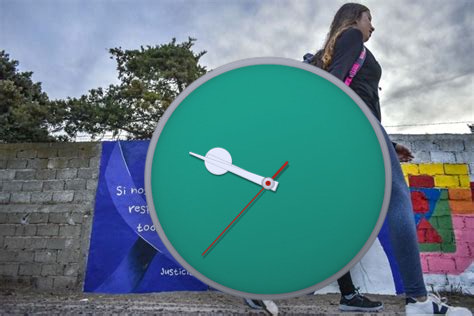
9.48.37
